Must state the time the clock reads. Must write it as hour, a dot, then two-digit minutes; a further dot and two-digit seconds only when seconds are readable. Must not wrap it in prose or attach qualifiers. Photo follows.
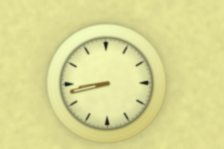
8.43
